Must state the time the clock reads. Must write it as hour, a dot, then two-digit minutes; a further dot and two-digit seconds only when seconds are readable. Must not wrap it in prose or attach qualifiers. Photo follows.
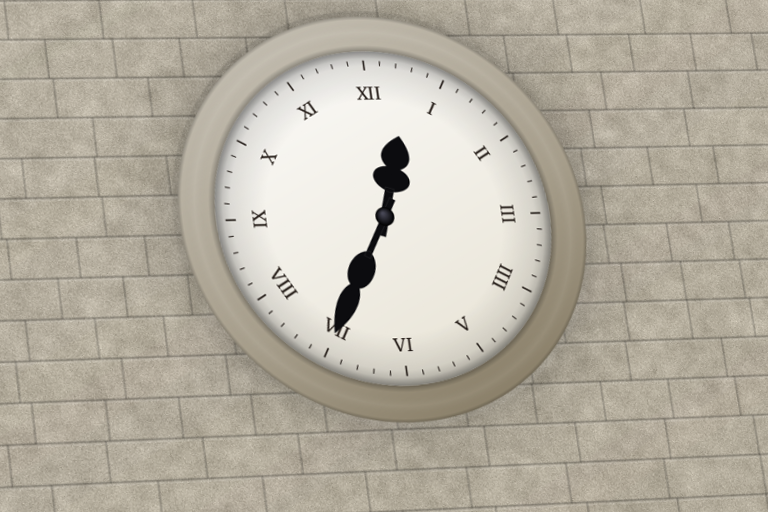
12.35
